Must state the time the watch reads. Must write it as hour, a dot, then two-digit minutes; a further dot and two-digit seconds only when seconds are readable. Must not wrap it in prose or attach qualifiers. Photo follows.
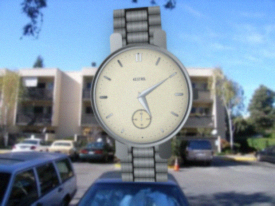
5.10
